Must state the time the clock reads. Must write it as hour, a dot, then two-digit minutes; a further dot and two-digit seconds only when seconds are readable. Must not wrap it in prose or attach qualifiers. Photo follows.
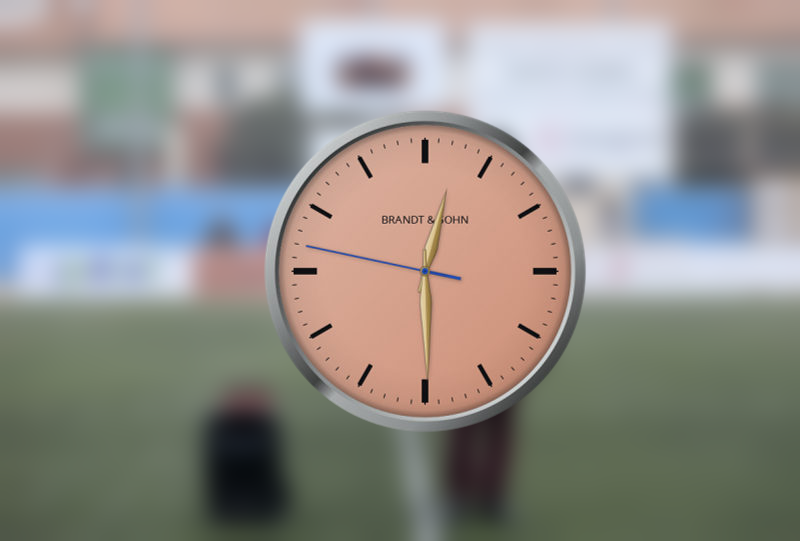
12.29.47
